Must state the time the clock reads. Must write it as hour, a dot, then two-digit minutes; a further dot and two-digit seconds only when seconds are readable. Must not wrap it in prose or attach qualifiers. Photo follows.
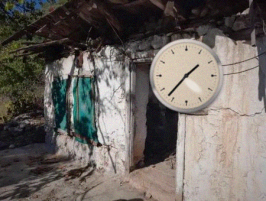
1.37
